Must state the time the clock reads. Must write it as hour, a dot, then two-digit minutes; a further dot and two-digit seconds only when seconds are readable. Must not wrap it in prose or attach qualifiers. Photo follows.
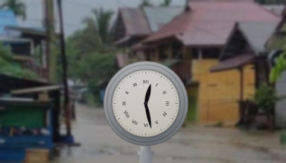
12.28
